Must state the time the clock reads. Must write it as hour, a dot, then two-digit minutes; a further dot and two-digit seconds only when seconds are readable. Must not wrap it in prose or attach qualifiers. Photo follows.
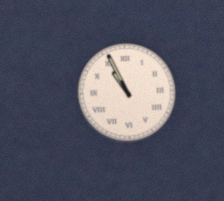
10.56
